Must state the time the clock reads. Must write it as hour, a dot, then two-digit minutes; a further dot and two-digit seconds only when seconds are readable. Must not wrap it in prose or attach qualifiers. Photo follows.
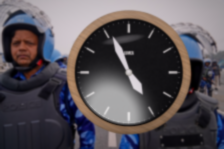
4.56
